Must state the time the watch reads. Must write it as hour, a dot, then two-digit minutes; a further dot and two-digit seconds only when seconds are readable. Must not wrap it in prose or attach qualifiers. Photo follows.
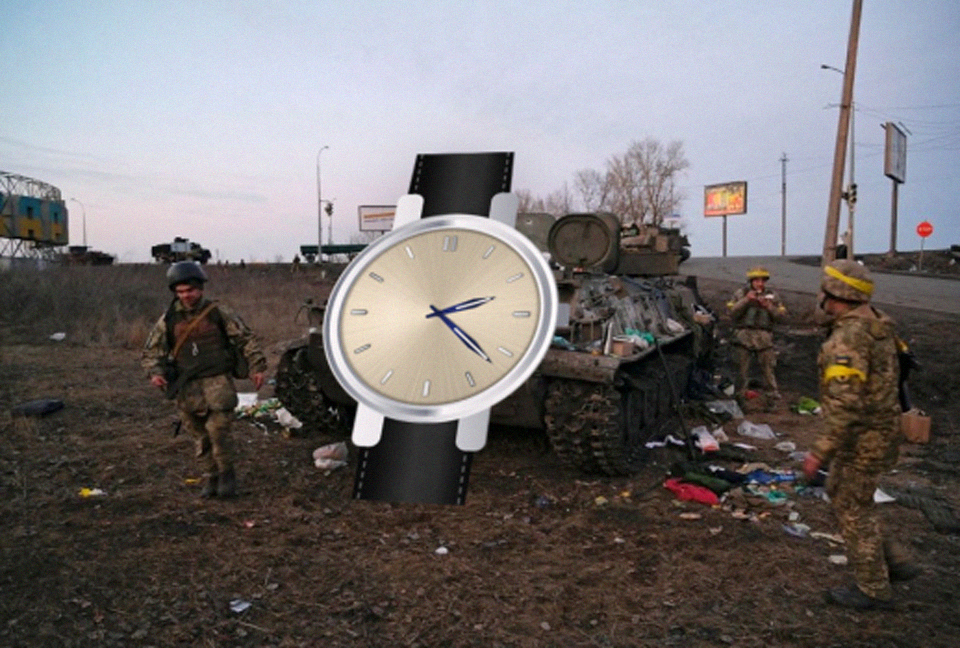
2.22
